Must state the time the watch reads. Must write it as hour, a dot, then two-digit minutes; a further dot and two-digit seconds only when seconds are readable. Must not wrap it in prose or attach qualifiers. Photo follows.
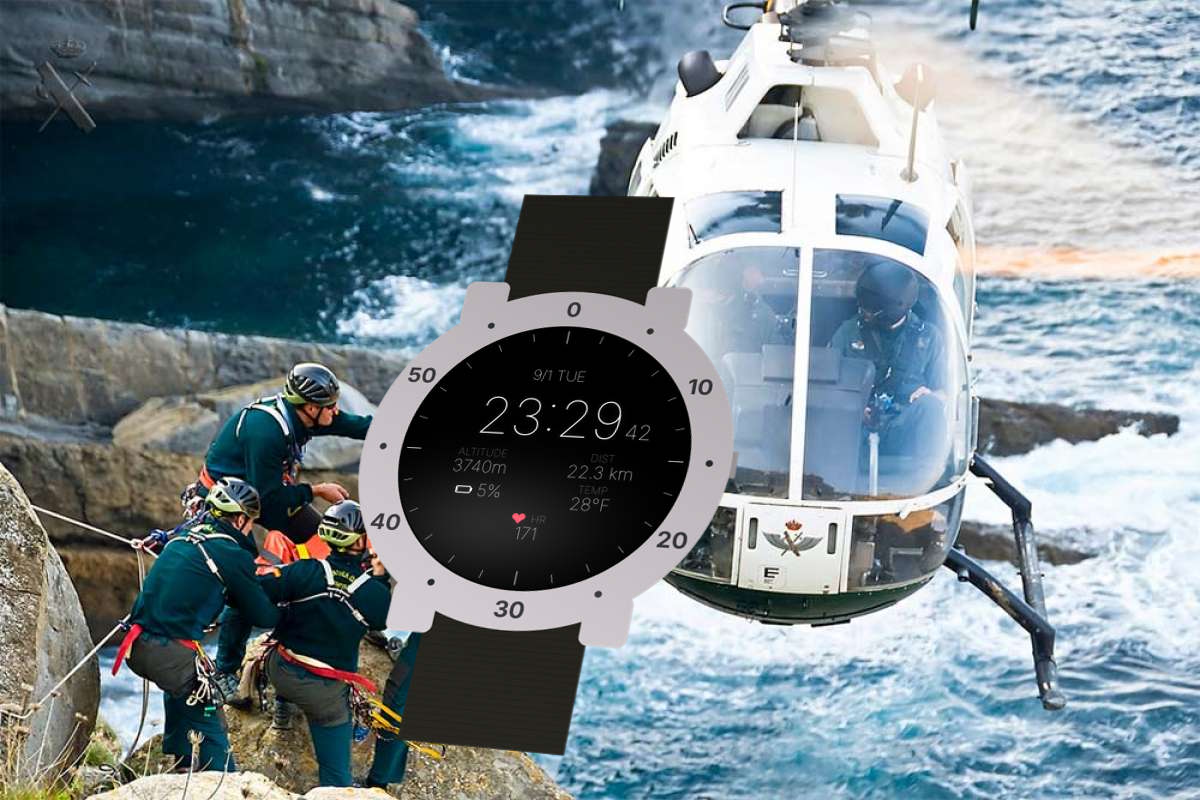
23.29.42
